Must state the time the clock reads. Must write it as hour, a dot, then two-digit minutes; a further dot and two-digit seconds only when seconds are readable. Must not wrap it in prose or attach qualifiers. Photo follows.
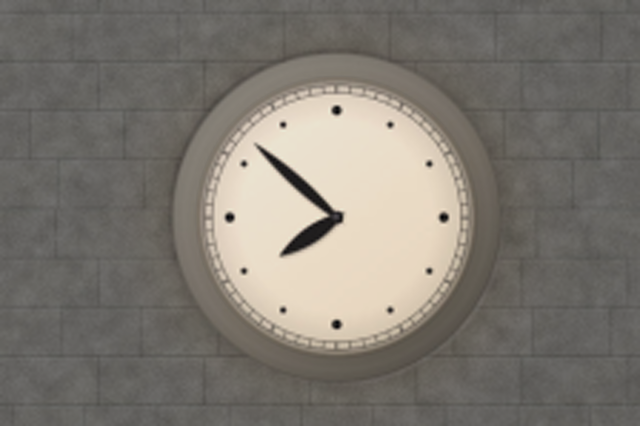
7.52
